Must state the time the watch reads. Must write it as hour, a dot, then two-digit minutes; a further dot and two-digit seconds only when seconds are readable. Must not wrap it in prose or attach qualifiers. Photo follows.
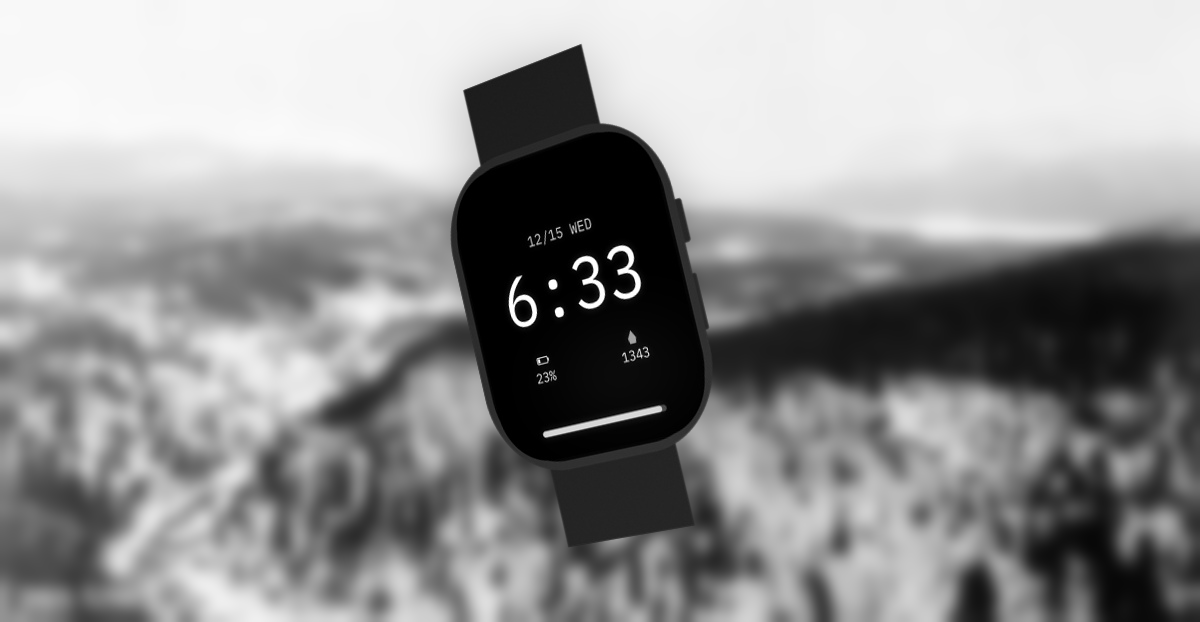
6.33
